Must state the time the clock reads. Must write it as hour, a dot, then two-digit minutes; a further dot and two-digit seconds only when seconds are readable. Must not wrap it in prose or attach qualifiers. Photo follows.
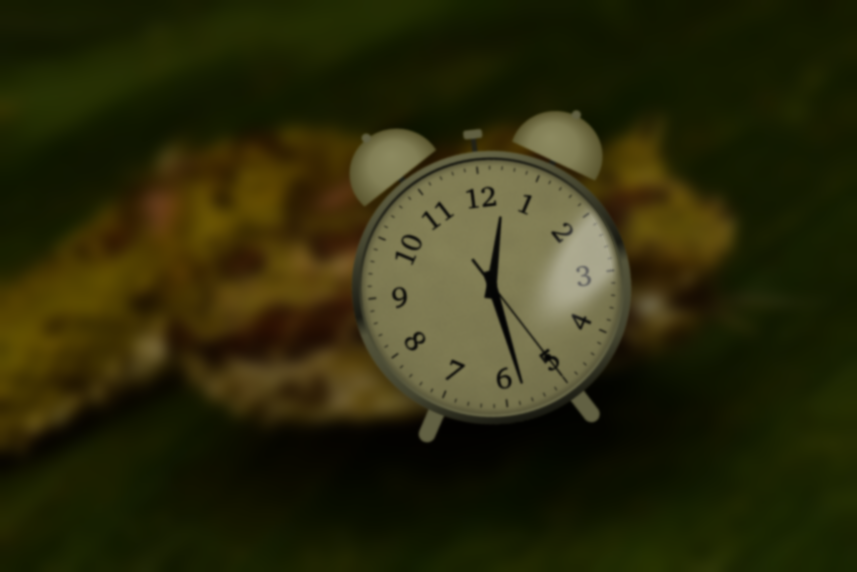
12.28.25
